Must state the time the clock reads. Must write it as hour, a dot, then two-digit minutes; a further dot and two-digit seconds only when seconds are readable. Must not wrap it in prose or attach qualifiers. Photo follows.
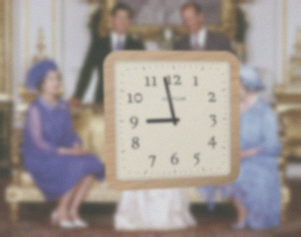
8.58
